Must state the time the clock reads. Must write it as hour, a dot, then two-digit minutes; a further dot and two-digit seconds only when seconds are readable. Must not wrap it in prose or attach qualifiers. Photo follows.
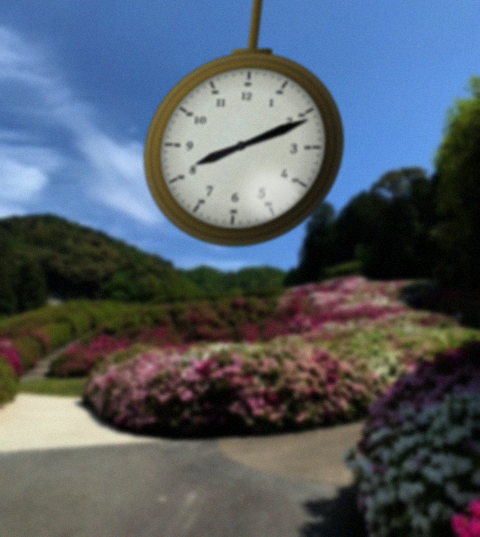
8.11
